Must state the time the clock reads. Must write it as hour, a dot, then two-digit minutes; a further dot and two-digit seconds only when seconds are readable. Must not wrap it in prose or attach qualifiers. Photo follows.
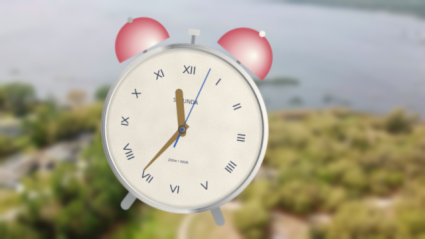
11.36.03
